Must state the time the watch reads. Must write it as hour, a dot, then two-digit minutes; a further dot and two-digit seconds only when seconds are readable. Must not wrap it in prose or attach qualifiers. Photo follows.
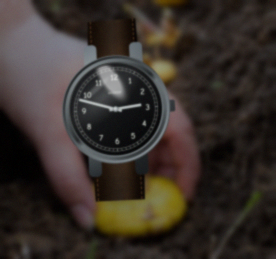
2.48
